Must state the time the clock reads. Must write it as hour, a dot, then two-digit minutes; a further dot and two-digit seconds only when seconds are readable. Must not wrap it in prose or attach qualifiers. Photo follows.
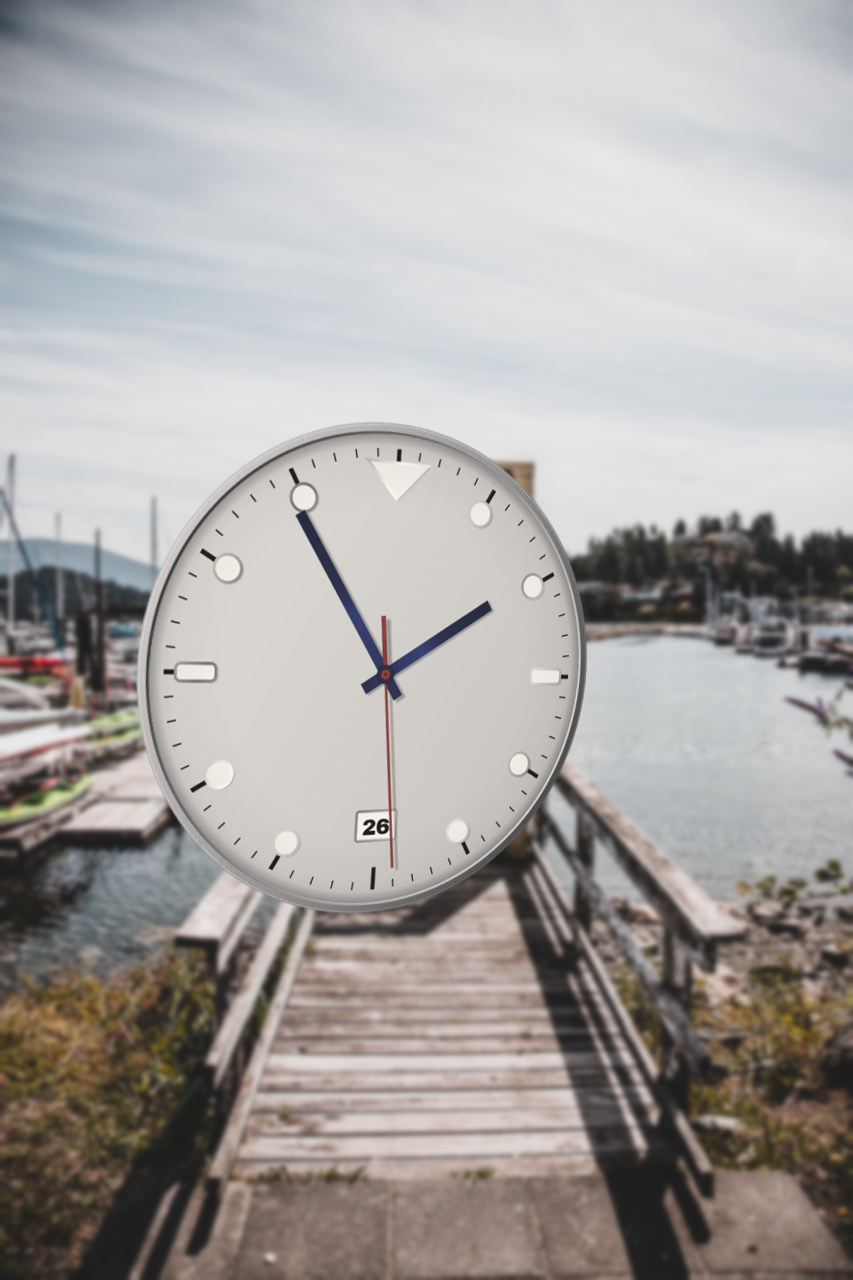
1.54.29
